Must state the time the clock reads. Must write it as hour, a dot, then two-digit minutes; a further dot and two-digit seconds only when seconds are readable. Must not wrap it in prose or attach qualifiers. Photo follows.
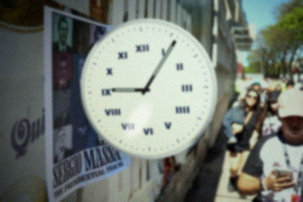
9.06
